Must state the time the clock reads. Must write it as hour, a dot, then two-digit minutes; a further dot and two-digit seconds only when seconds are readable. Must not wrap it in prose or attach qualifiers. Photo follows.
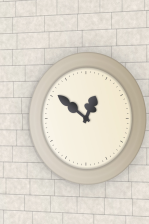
12.51
